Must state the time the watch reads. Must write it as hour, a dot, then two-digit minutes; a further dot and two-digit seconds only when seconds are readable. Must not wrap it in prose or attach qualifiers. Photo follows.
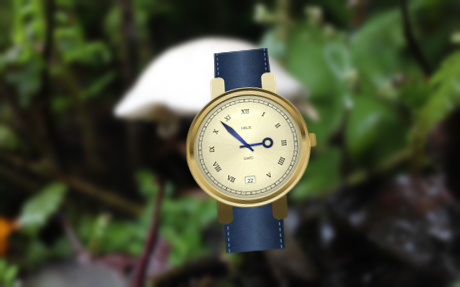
2.53
